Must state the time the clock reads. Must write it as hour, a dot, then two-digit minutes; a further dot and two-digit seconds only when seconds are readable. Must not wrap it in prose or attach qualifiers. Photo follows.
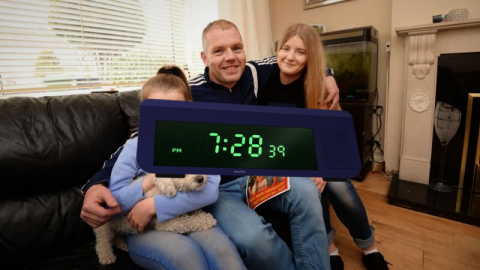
7.28.39
